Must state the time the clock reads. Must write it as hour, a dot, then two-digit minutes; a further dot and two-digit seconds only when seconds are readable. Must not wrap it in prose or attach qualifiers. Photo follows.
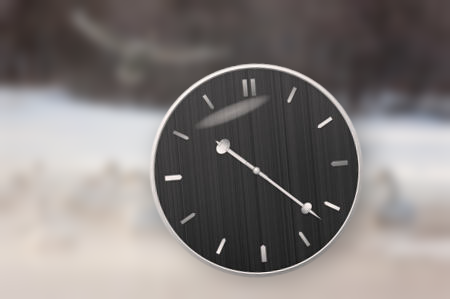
10.22
